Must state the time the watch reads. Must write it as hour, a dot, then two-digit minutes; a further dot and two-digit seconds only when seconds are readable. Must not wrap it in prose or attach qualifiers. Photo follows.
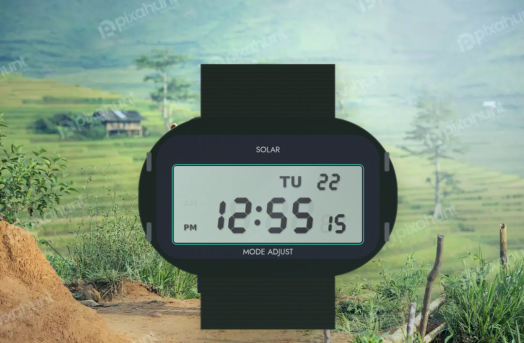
12.55.15
